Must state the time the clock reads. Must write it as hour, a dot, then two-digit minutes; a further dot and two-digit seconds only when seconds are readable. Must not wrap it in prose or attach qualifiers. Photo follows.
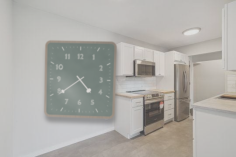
4.39
